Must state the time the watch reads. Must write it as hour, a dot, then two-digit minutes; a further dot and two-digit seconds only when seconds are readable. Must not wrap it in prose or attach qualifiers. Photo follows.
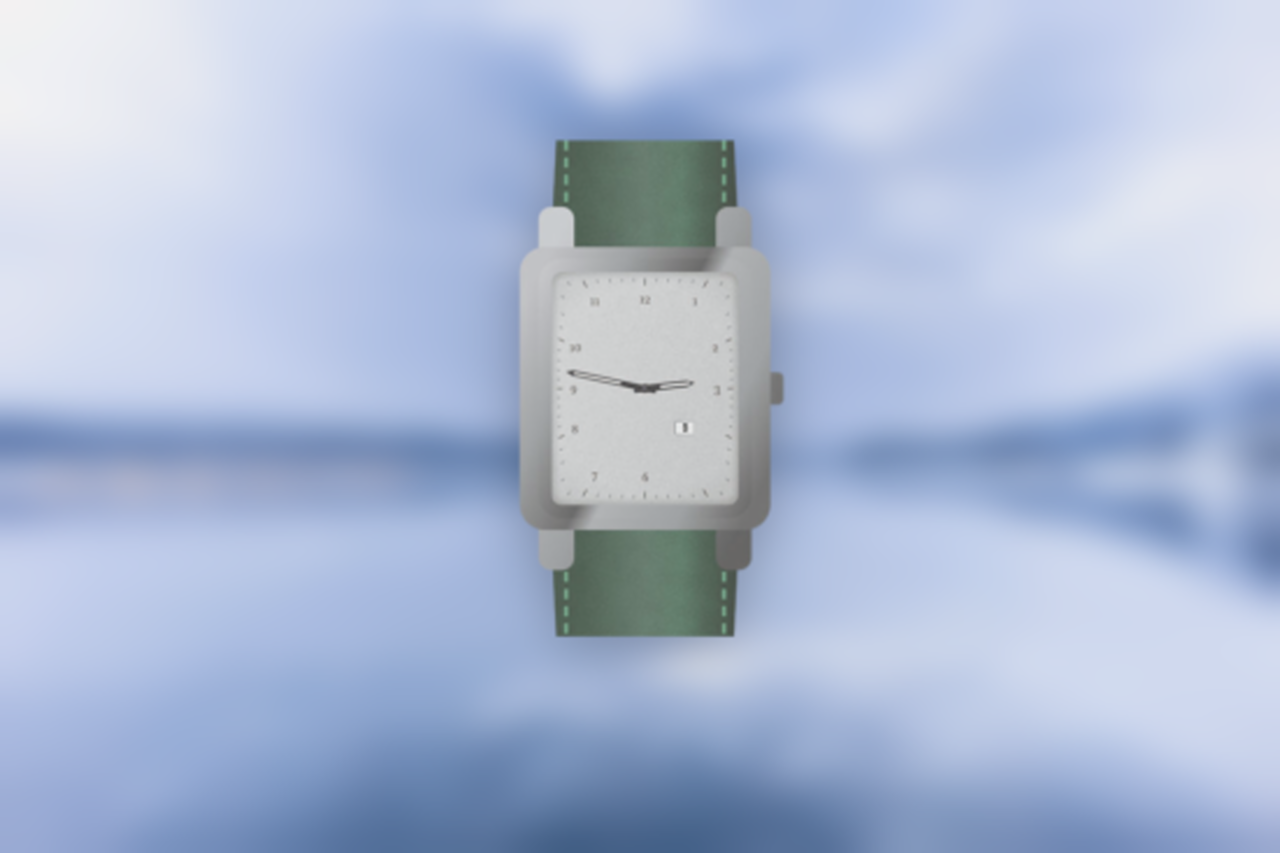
2.47
